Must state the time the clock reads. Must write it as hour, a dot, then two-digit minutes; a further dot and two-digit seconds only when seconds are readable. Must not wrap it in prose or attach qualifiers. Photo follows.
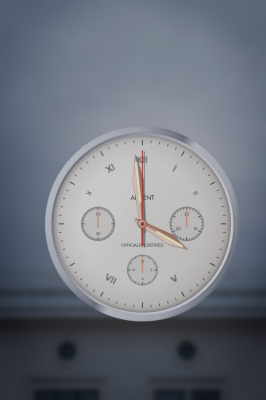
3.59
